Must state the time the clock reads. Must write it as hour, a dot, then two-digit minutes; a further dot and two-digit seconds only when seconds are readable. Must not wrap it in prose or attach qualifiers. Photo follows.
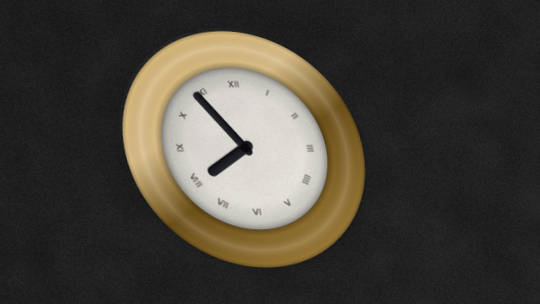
7.54
